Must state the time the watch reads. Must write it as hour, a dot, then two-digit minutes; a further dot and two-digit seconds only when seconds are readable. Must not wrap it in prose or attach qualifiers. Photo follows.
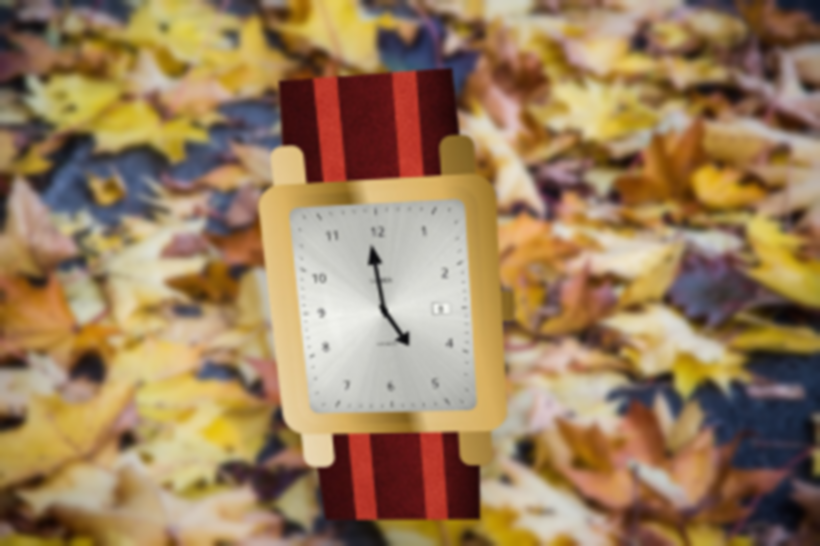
4.59
